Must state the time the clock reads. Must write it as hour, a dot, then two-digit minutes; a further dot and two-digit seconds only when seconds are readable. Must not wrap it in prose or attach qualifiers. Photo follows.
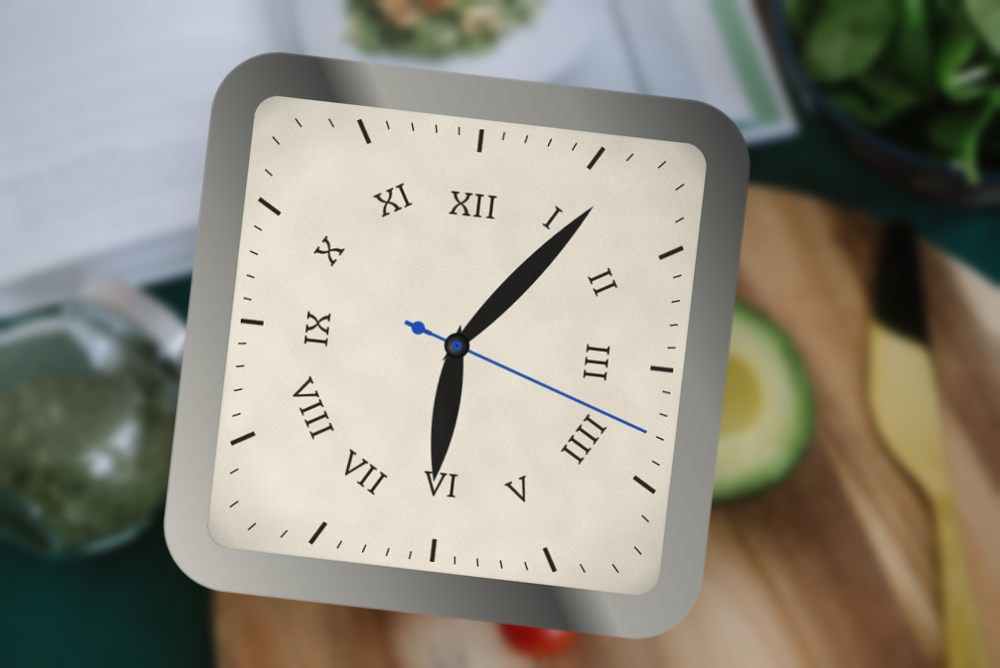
6.06.18
